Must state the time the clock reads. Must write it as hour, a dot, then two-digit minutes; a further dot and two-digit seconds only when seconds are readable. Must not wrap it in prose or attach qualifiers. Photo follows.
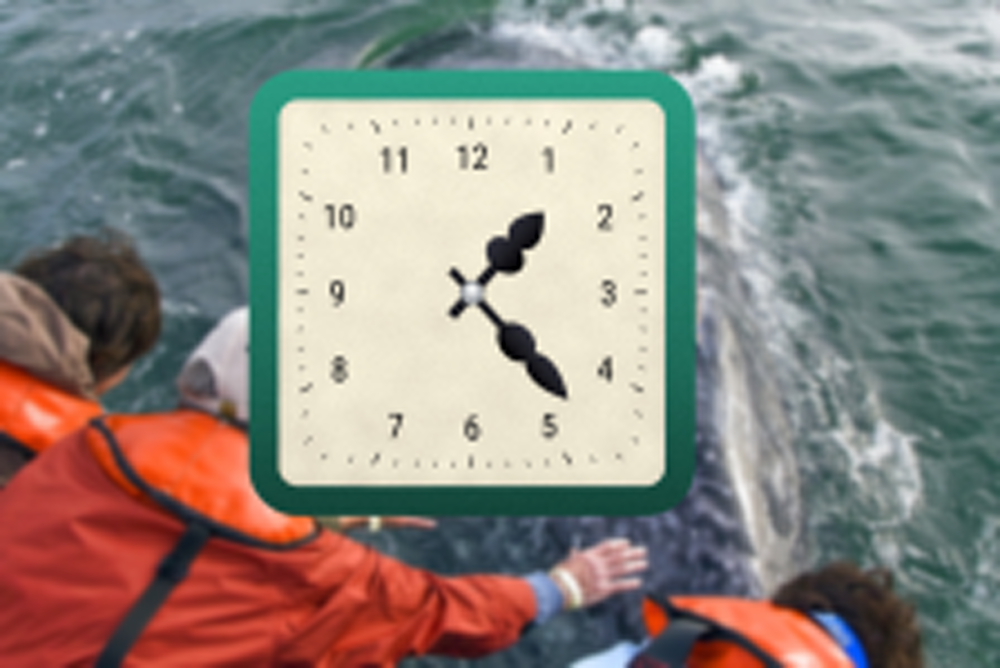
1.23
